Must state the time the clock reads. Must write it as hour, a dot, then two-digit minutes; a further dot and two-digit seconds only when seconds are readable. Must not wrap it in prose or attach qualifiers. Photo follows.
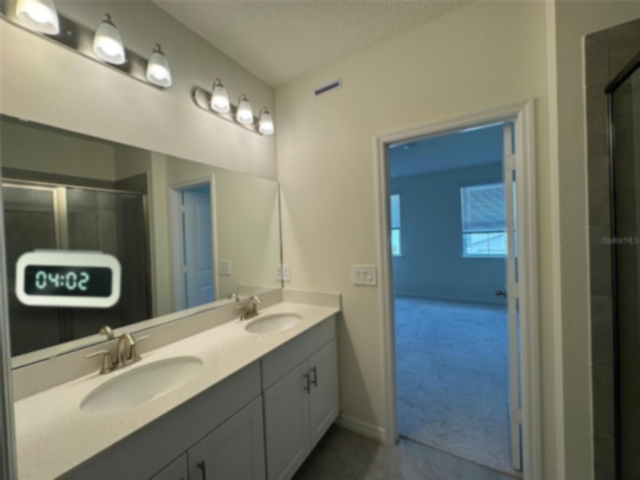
4.02
